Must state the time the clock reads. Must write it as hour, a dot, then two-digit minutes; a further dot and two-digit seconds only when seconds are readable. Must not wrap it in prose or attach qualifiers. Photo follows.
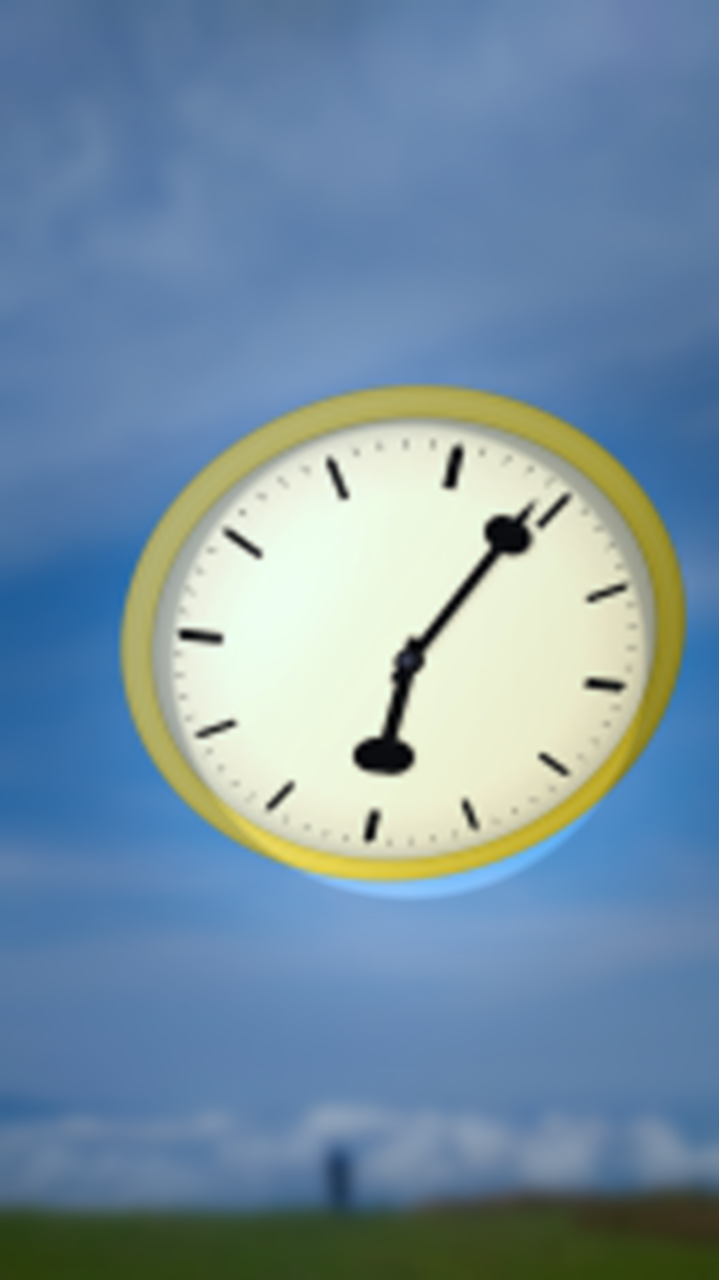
6.04
